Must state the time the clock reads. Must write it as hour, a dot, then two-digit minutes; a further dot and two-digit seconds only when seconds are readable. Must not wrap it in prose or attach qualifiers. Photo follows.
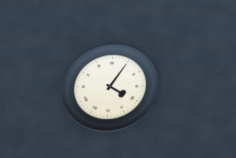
4.05
